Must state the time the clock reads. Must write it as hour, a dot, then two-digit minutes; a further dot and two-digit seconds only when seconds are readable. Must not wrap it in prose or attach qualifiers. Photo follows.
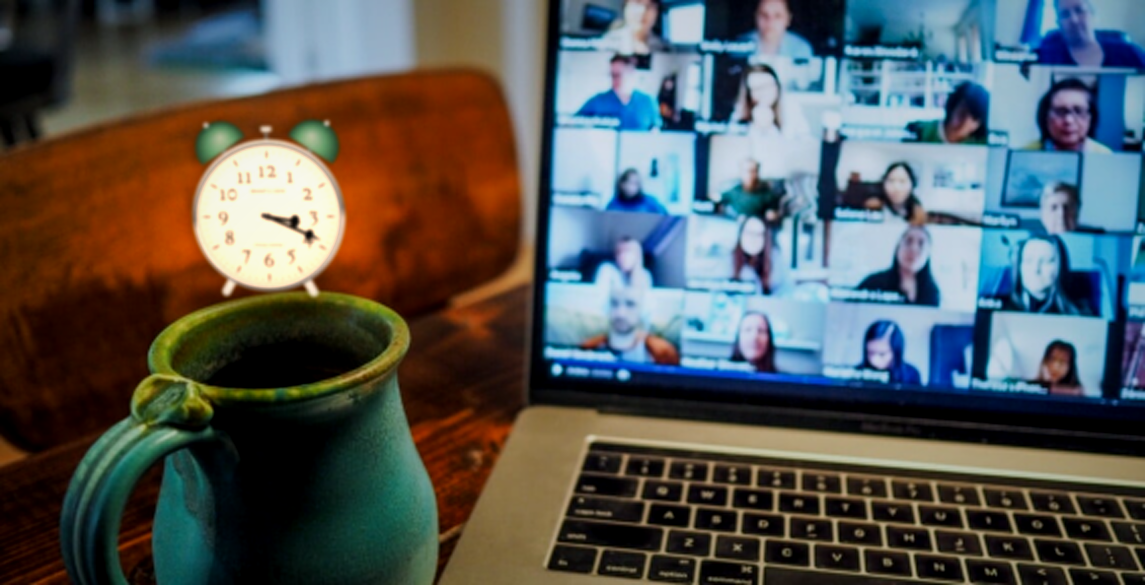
3.19
